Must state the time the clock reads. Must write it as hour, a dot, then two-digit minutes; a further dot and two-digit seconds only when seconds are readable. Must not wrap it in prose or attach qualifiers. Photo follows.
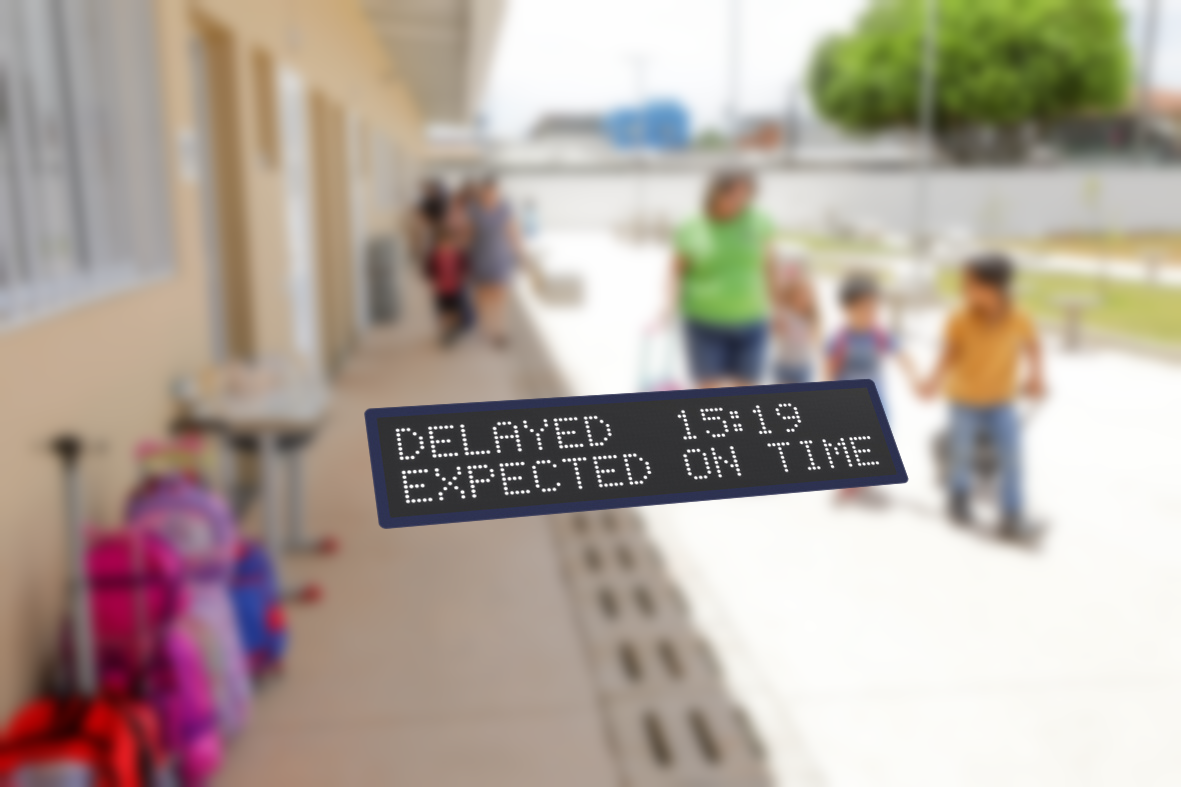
15.19
